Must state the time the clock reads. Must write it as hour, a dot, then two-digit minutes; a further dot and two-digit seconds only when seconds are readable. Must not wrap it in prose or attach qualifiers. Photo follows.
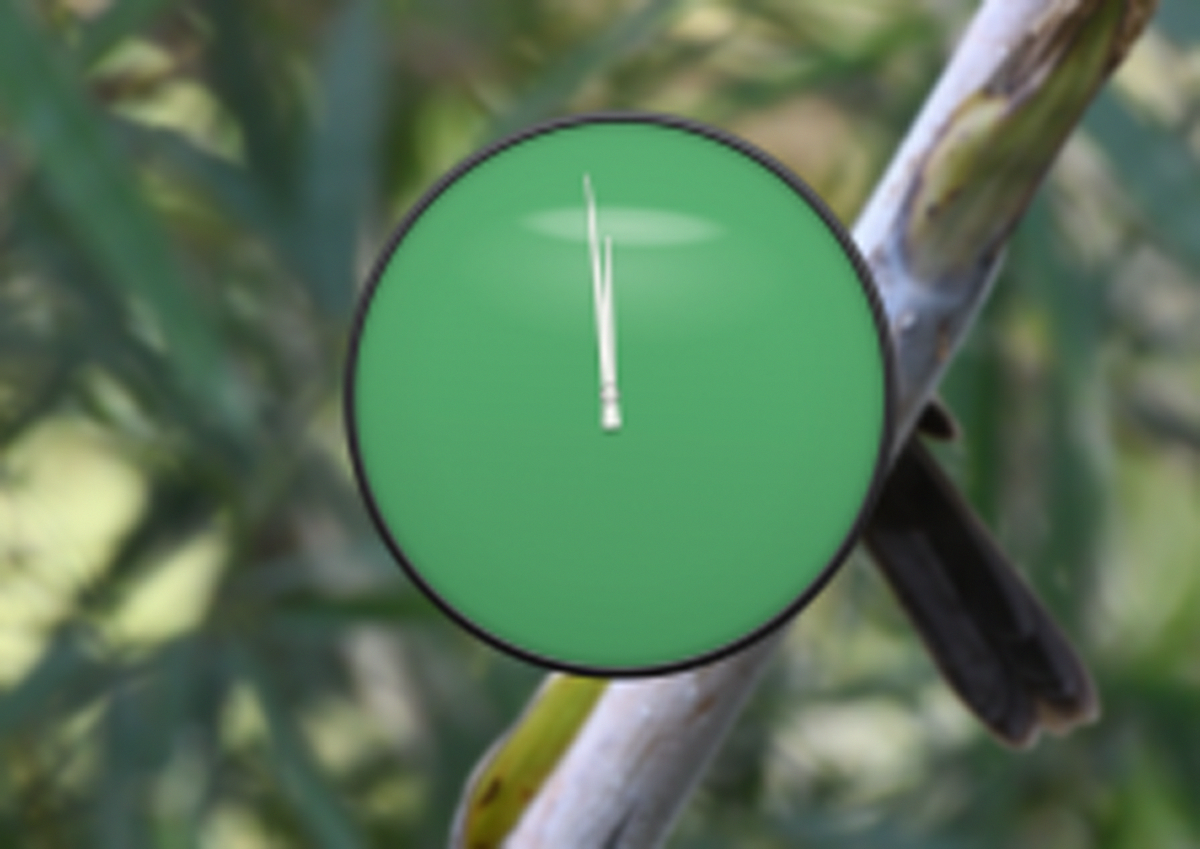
11.59
